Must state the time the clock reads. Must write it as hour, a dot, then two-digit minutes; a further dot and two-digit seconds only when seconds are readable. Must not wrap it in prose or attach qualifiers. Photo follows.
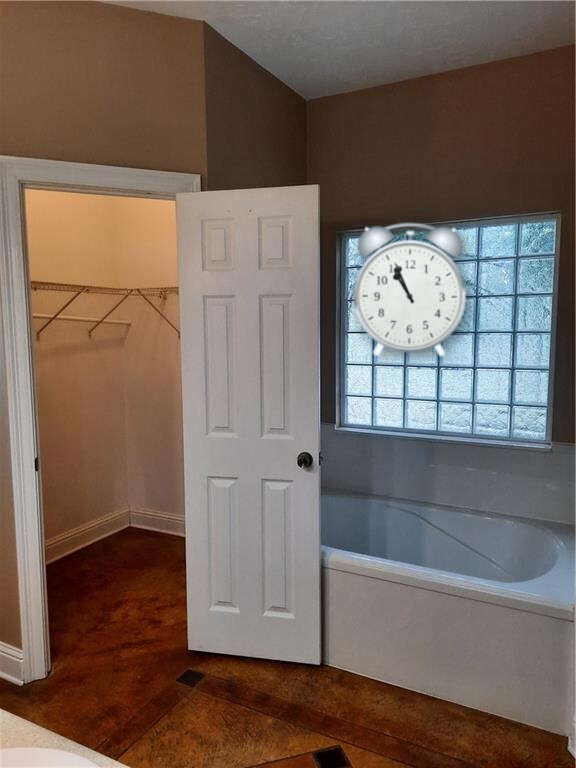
10.56
